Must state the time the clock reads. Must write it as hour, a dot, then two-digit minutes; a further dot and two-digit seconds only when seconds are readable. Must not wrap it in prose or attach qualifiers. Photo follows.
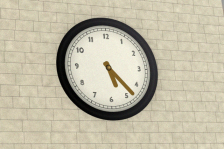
5.23
